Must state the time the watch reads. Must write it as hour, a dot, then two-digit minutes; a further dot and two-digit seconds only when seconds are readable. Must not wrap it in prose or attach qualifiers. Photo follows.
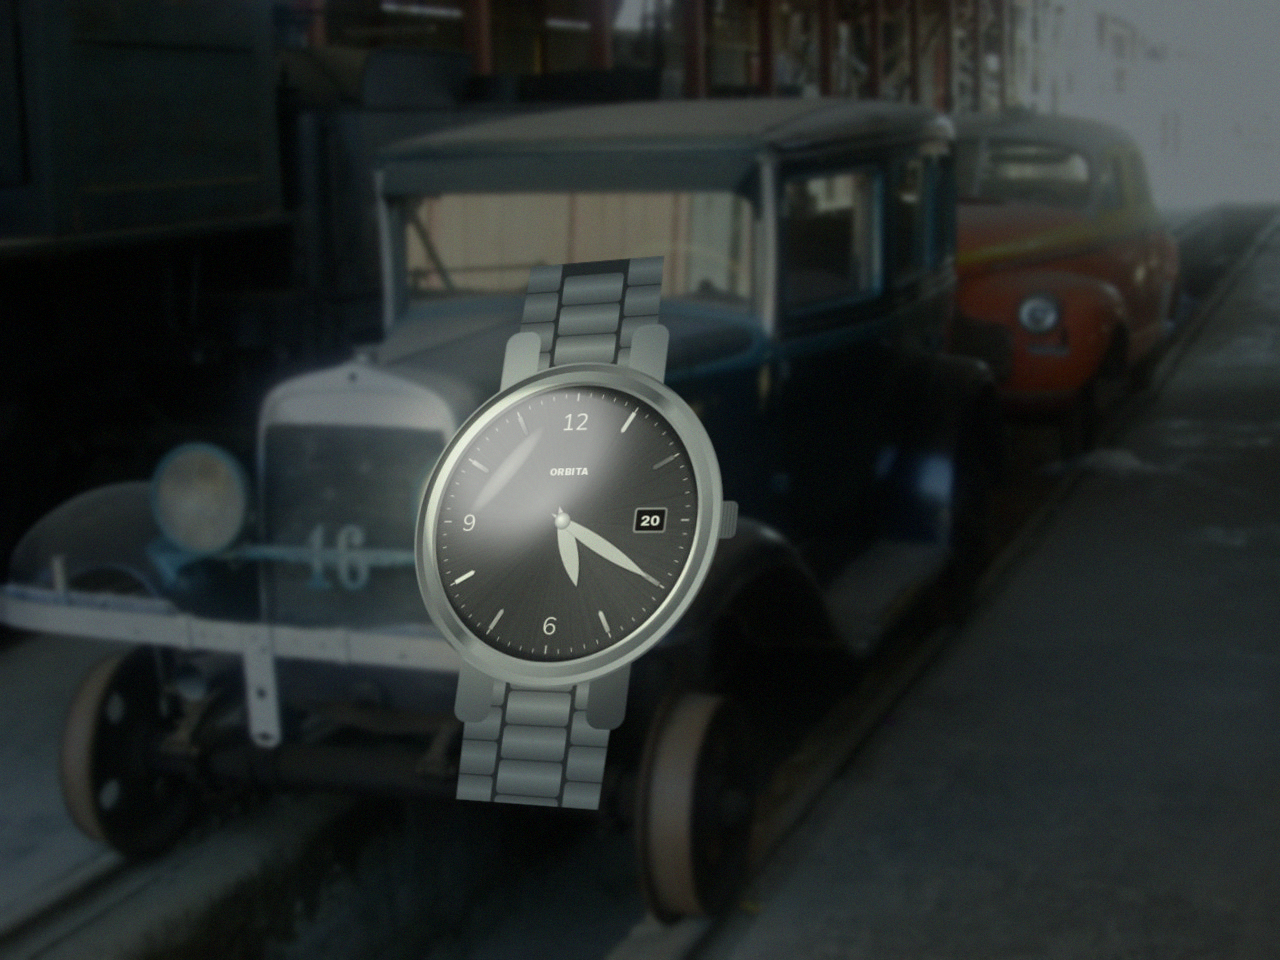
5.20
